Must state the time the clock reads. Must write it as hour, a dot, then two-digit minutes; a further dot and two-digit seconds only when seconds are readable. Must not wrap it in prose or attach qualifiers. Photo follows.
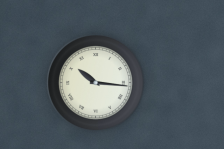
10.16
